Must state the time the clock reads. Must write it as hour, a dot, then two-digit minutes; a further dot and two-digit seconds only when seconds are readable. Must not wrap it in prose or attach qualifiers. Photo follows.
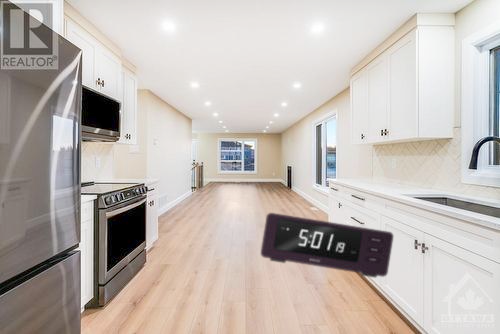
5.01
